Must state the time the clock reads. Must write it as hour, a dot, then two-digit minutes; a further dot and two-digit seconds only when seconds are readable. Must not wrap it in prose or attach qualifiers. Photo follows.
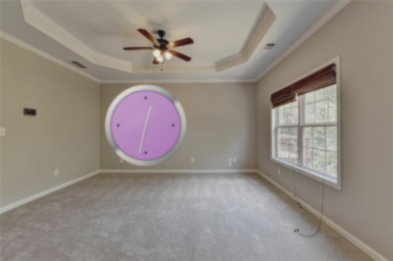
12.32
